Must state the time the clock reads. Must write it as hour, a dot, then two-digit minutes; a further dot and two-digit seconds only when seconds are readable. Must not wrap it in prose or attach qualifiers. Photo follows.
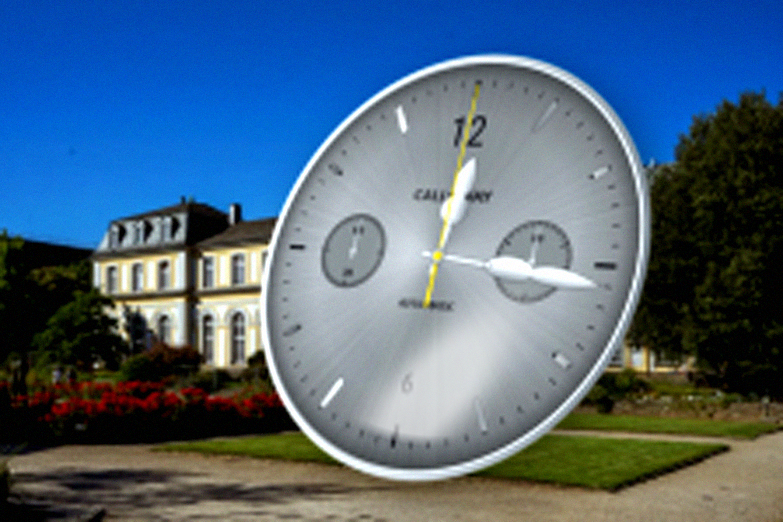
12.16
